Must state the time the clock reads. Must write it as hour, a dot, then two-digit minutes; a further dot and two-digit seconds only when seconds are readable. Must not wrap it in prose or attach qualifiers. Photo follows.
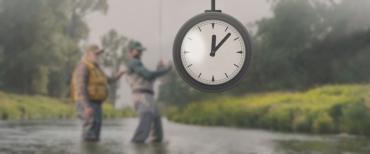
12.07
